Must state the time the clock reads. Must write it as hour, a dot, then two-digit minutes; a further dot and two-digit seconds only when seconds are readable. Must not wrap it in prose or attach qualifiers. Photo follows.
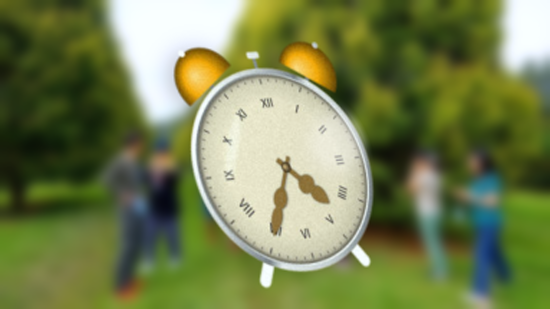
4.35
